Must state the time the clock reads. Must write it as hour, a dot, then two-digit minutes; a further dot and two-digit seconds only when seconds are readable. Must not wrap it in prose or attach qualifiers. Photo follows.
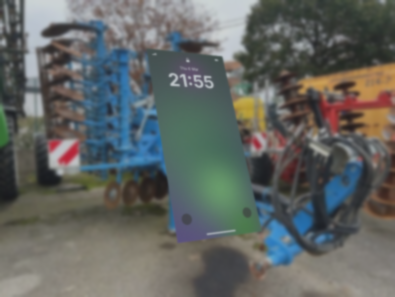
21.55
